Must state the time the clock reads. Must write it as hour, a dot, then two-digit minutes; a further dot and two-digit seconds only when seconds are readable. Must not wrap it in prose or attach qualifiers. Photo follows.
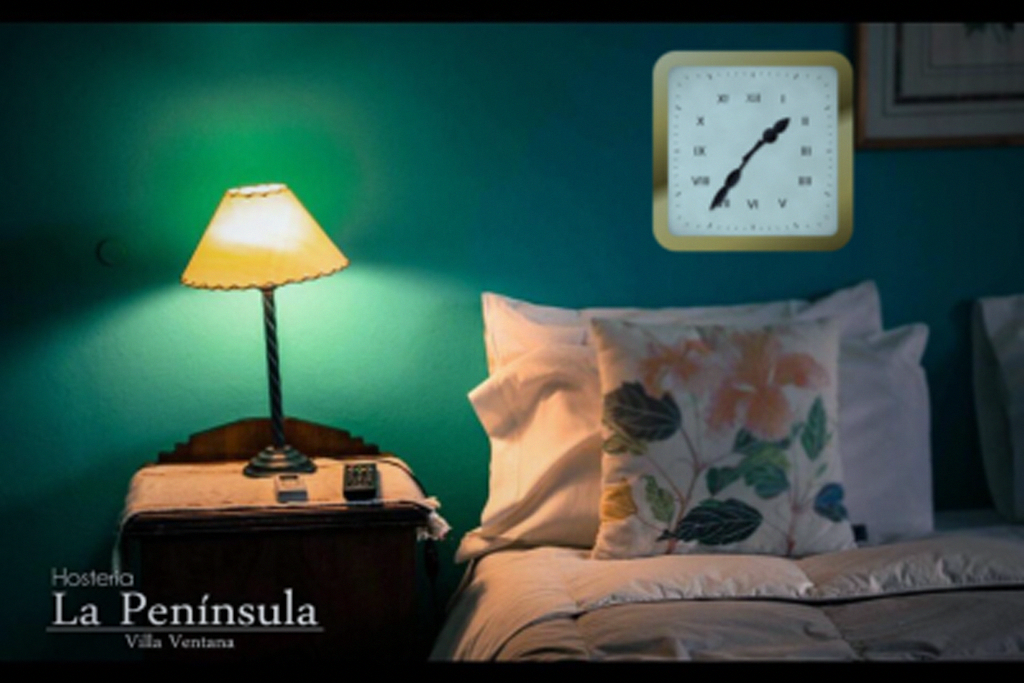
1.36
